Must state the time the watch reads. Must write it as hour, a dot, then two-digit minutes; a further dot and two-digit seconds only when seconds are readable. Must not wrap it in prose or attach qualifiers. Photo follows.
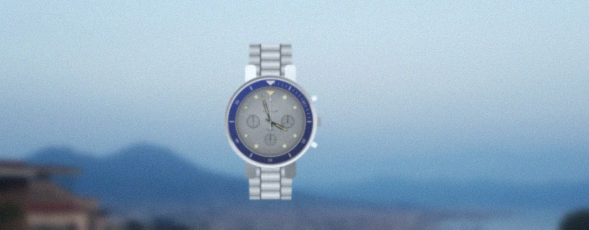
3.57
